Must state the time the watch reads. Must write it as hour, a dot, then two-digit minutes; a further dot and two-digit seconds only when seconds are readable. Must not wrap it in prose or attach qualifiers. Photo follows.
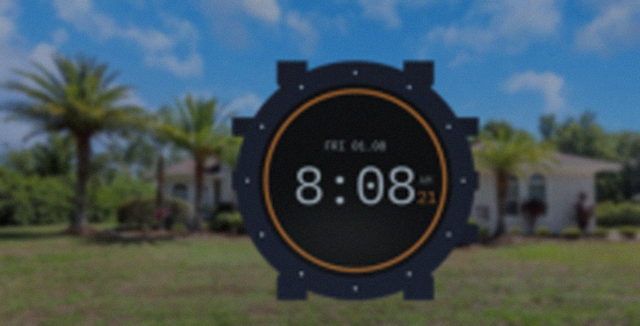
8.08
